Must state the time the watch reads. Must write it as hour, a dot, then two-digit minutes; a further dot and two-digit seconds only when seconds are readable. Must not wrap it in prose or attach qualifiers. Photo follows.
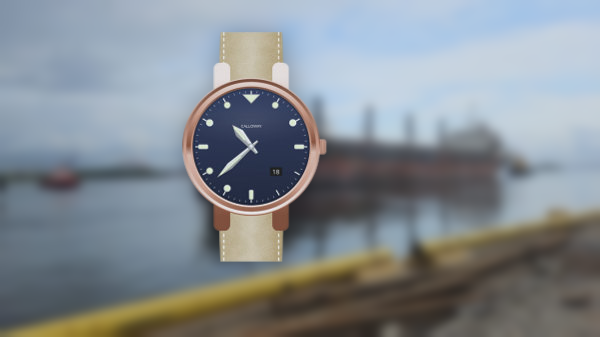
10.38
